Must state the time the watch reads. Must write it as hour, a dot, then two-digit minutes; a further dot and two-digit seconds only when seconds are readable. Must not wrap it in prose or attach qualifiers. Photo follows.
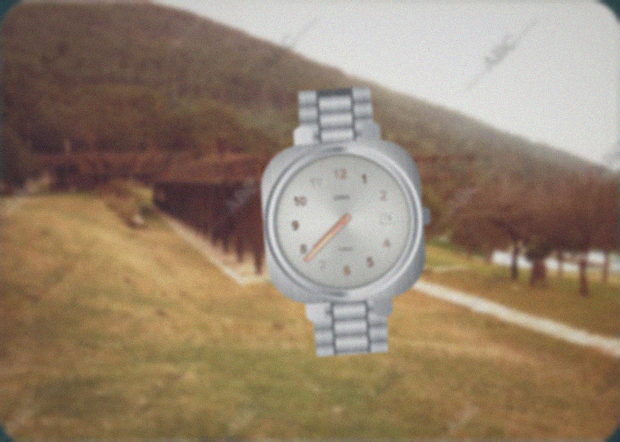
7.38
